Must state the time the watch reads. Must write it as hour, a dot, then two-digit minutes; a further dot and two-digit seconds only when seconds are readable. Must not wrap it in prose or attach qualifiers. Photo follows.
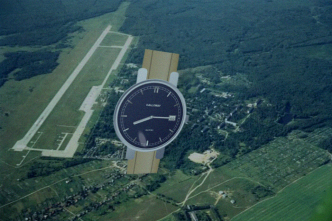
8.15
